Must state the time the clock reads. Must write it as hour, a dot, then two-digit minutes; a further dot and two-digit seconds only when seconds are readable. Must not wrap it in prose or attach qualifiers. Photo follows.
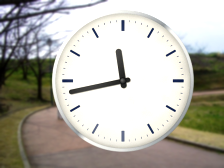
11.43
